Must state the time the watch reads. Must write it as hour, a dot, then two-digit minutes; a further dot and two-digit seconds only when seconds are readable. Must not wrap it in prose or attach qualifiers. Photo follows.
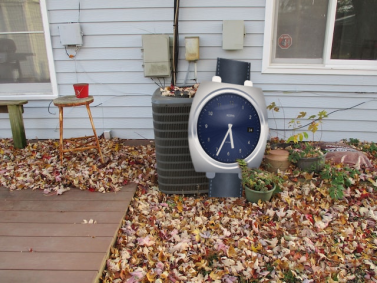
5.34
